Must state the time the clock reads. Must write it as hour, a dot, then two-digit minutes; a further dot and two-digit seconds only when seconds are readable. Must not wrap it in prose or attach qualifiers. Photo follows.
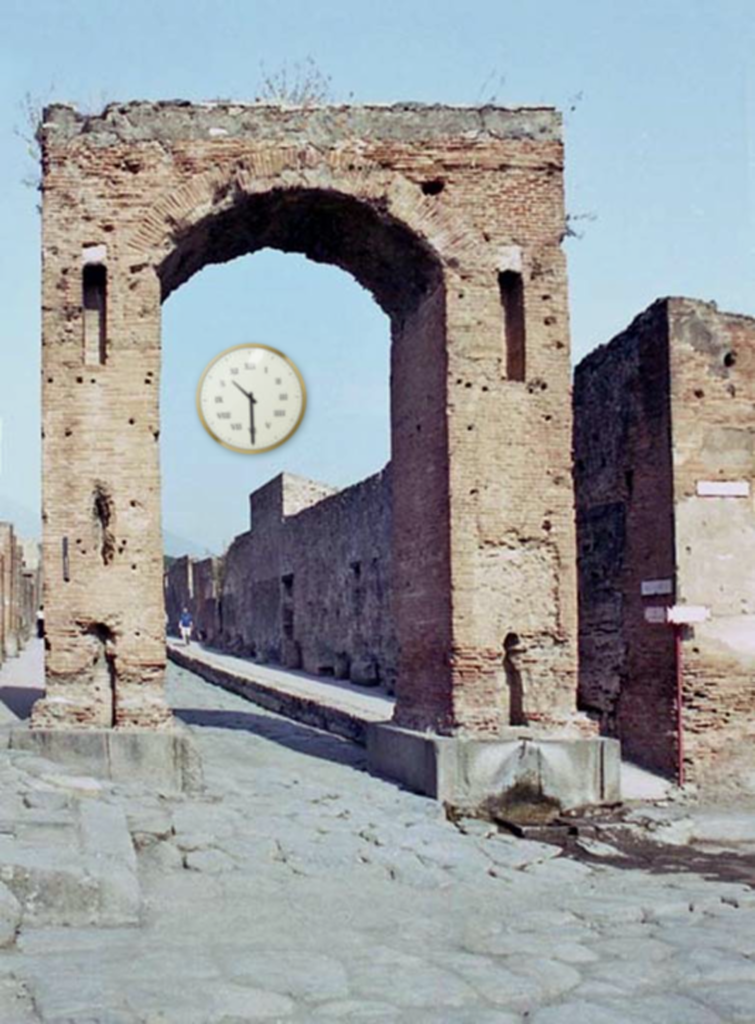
10.30
